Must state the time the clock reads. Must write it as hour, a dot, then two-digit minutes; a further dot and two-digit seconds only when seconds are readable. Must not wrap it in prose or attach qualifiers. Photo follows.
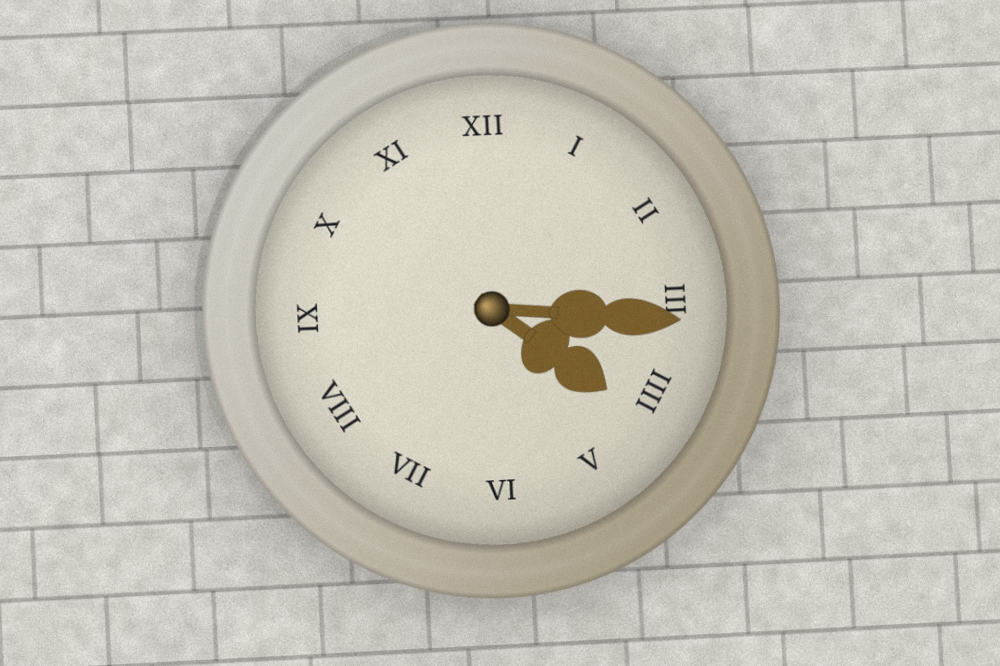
4.16
